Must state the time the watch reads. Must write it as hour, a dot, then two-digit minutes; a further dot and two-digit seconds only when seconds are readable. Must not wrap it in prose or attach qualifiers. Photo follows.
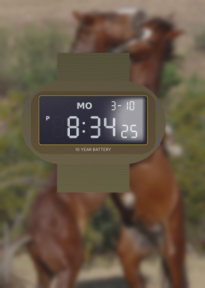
8.34.25
